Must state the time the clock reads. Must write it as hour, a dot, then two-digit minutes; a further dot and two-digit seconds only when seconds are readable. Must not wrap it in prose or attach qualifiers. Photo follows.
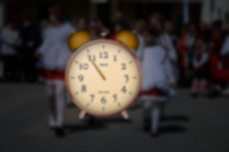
10.54
